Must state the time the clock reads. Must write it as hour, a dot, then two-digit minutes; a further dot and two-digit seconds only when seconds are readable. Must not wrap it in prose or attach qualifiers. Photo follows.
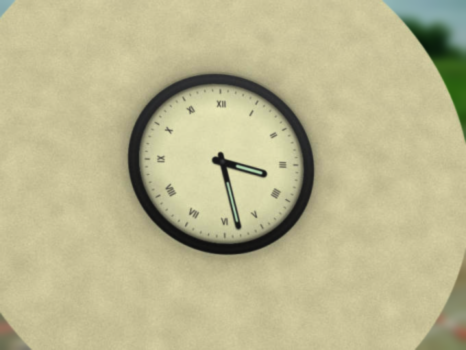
3.28
